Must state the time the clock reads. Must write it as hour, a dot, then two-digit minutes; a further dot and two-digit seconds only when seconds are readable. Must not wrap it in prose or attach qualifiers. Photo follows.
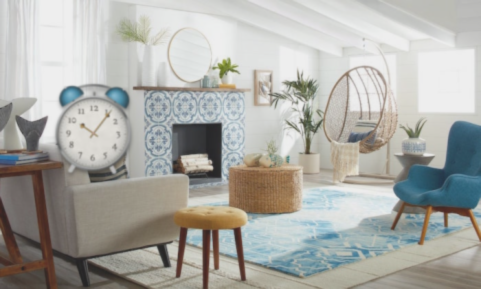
10.06
